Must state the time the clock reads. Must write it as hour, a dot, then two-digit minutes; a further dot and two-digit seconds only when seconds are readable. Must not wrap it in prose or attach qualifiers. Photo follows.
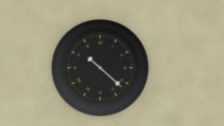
10.22
